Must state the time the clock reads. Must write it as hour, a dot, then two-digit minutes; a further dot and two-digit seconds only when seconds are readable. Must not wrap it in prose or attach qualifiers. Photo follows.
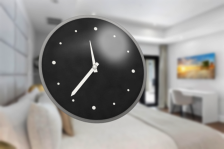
11.36
